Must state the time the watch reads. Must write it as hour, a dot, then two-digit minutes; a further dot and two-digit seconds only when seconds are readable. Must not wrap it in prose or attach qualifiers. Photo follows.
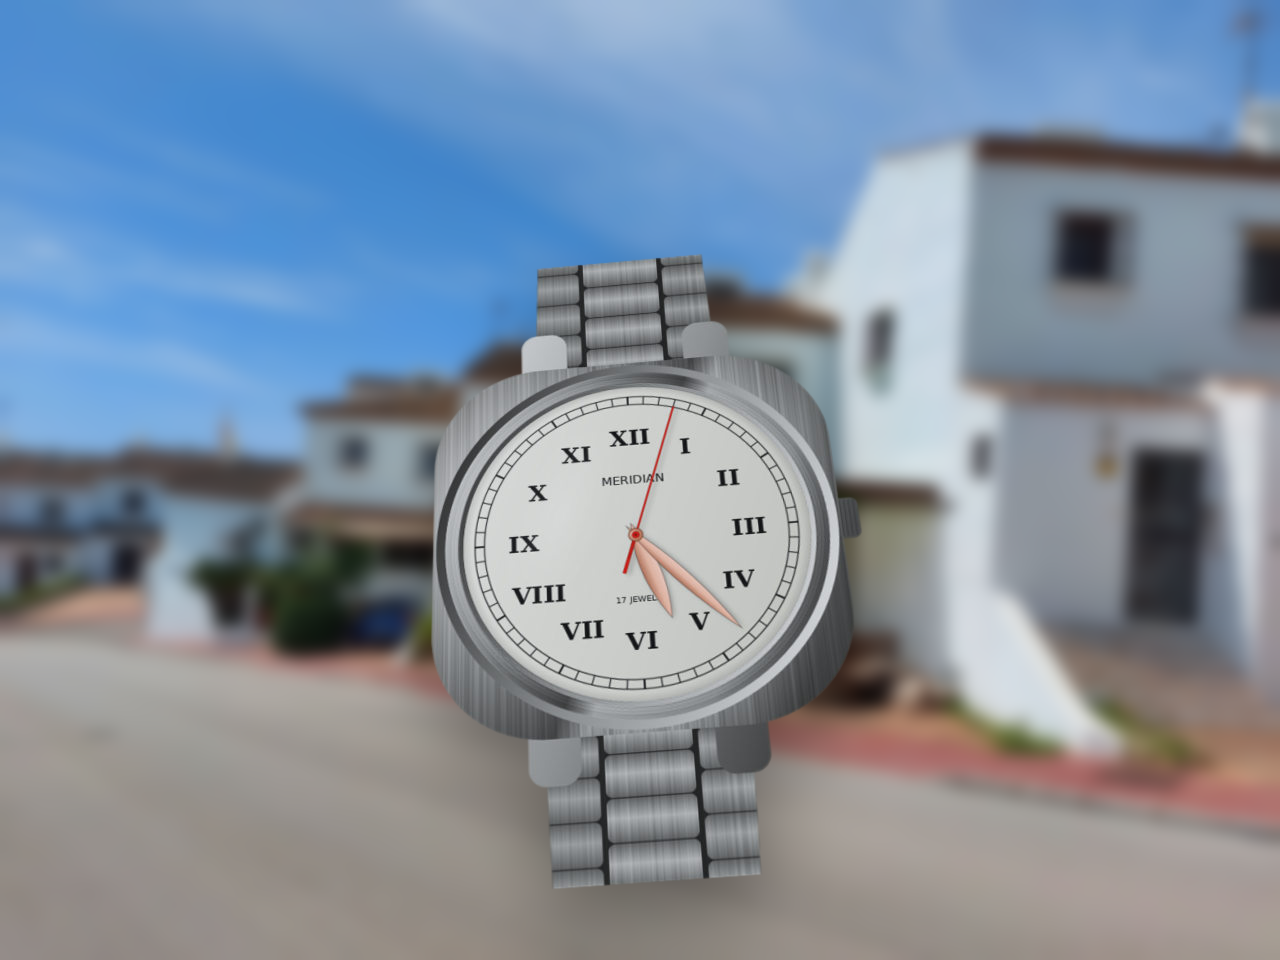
5.23.03
